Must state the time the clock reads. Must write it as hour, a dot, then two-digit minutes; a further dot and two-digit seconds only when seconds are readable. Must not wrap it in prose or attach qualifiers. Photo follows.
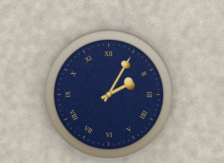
2.05
